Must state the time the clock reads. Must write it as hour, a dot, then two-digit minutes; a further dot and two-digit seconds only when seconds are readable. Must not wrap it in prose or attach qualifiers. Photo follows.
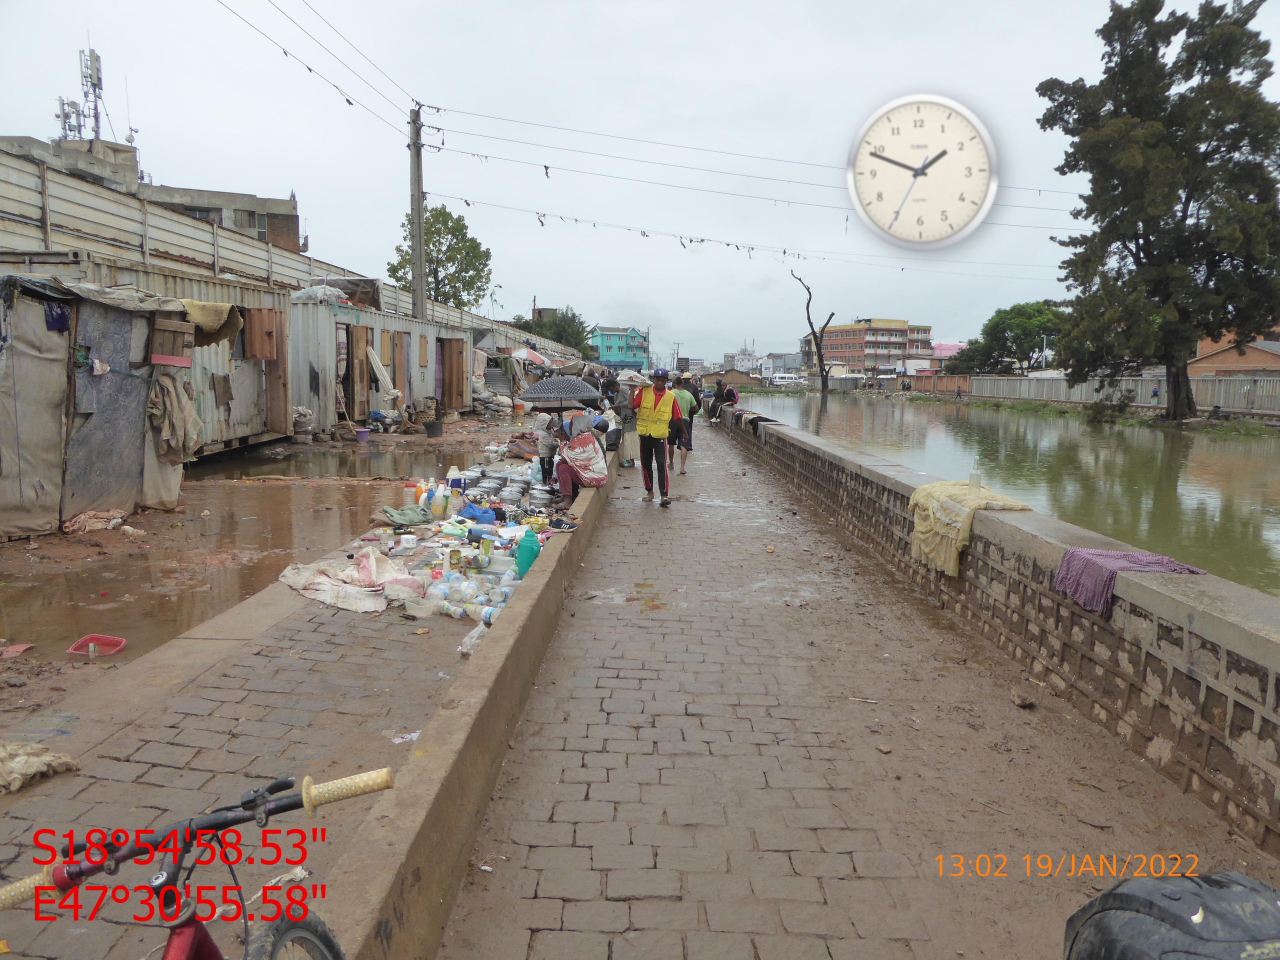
1.48.35
